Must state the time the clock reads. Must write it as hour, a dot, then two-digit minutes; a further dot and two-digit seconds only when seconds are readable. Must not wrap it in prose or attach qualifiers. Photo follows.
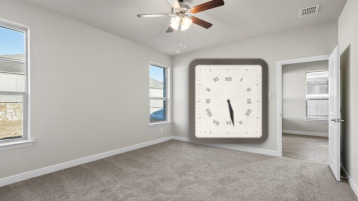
5.28
